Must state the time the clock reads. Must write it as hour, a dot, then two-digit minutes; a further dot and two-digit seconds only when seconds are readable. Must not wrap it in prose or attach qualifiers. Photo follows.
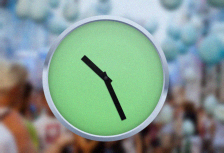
10.26
